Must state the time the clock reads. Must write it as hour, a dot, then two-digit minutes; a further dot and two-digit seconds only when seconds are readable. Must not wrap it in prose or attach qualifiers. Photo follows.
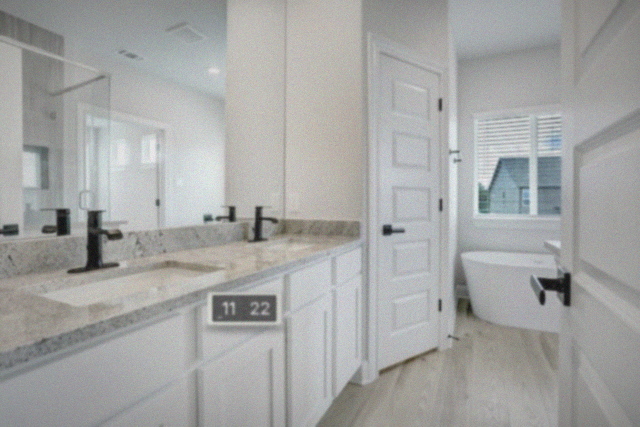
11.22
